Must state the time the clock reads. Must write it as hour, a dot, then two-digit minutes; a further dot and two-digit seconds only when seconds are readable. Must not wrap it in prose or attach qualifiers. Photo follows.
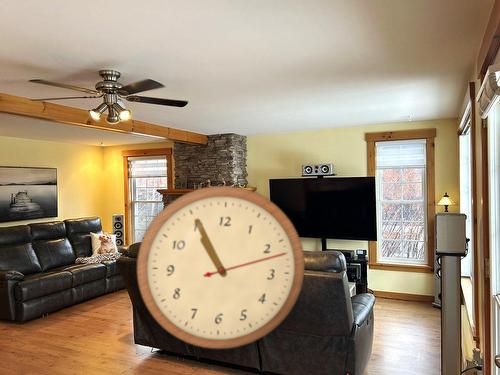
10.55.12
